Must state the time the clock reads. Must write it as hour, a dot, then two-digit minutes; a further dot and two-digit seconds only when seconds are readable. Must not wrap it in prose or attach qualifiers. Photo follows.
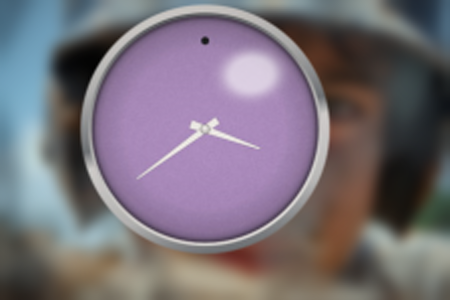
3.39
